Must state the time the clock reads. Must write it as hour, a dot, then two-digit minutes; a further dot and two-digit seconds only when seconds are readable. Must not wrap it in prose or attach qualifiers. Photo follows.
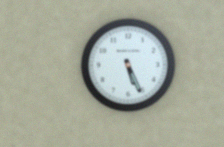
5.26
